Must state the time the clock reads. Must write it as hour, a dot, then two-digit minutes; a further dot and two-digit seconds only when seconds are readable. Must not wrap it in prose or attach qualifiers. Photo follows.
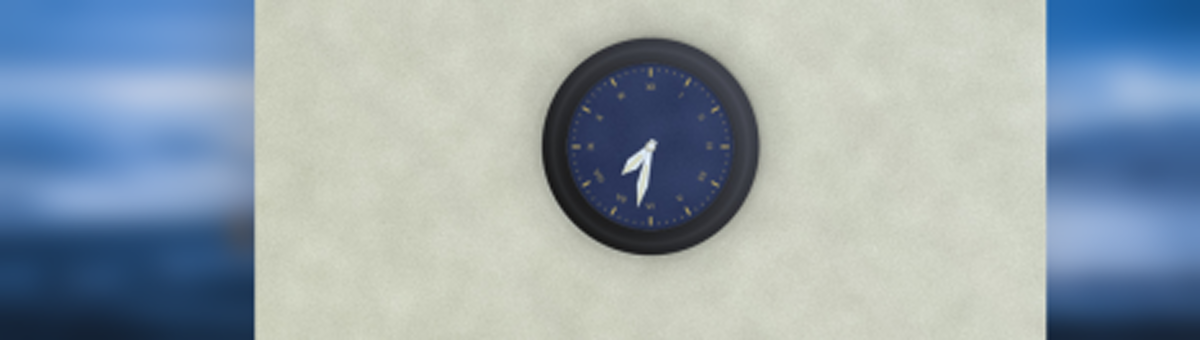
7.32
